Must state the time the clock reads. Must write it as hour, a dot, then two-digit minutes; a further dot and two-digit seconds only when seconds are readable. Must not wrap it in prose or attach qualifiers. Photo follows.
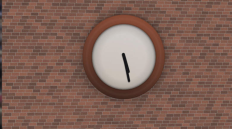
5.28
